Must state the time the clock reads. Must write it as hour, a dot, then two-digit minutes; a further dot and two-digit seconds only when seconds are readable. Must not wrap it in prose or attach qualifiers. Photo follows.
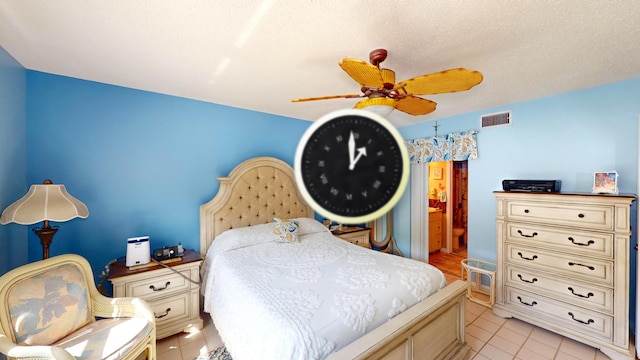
12.59
